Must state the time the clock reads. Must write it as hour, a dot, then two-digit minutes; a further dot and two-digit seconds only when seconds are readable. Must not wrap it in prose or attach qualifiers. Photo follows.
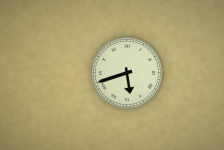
5.42
